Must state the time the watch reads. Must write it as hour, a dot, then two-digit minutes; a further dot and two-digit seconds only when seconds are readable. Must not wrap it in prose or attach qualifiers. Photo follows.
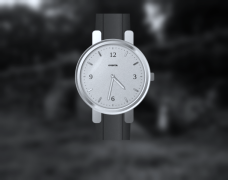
4.32
